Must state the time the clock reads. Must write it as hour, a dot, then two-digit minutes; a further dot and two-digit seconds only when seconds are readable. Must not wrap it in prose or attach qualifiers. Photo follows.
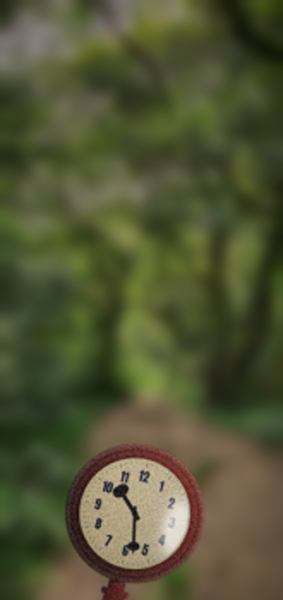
10.28
